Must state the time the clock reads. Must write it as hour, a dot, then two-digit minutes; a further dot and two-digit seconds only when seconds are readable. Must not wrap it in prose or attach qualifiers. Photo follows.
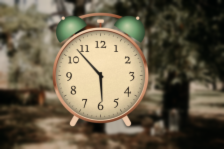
5.53
